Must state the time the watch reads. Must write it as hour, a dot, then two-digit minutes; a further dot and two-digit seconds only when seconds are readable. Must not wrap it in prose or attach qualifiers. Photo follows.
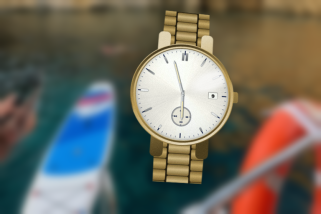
5.57
